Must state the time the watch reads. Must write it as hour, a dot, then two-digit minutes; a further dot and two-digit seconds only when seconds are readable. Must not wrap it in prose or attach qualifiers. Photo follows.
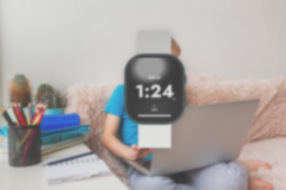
1.24
